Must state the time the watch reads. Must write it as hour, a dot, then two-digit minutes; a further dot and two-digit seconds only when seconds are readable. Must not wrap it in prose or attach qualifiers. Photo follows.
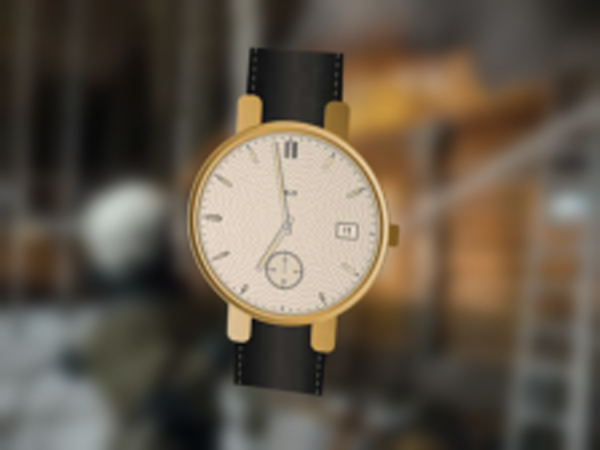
6.58
